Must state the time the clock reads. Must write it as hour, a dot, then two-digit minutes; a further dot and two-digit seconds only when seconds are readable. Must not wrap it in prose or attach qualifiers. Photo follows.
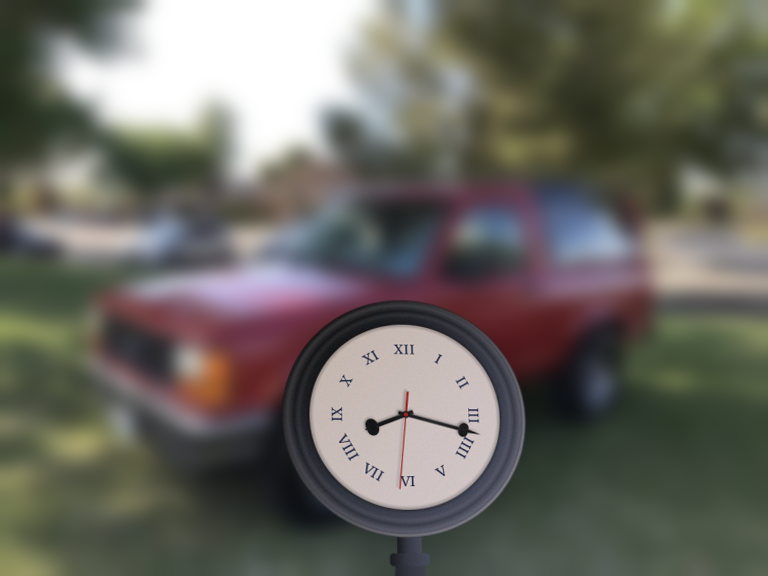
8.17.31
